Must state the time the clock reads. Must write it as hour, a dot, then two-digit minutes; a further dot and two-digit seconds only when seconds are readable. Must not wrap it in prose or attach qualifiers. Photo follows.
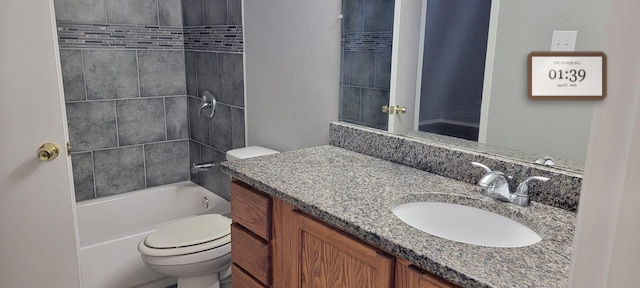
1.39
